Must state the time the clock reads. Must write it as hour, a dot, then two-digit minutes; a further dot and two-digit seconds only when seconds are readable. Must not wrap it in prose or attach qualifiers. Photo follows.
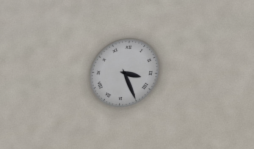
3.25
